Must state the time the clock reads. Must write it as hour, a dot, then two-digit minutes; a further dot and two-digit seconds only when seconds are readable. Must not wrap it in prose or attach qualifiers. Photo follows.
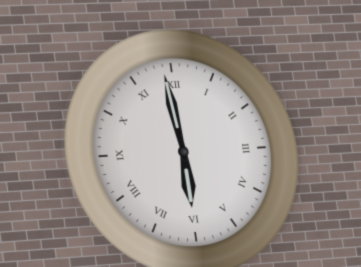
5.59
